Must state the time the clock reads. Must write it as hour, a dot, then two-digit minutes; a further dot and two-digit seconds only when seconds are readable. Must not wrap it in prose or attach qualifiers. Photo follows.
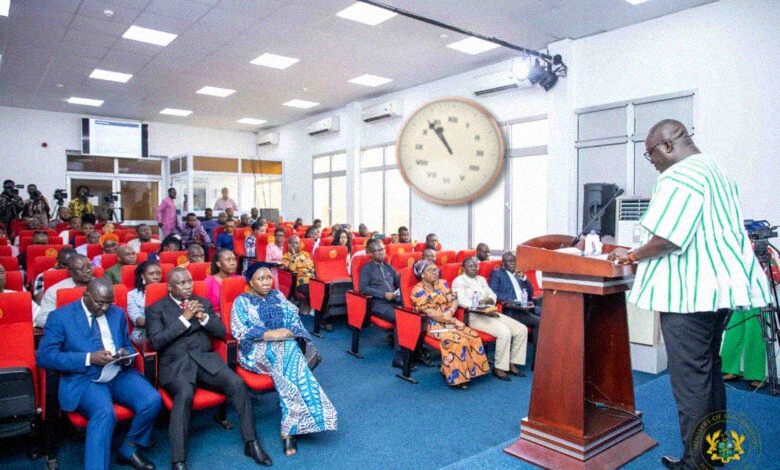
10.53
